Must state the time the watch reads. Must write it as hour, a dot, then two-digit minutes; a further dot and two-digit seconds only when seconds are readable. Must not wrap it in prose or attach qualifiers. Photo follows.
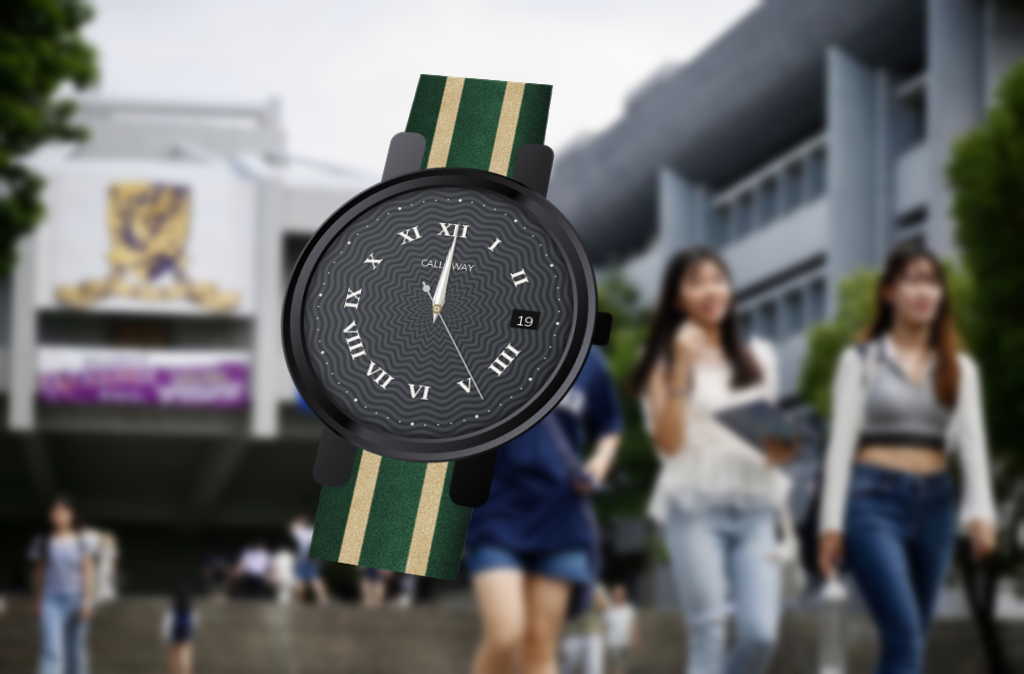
12.00.24
